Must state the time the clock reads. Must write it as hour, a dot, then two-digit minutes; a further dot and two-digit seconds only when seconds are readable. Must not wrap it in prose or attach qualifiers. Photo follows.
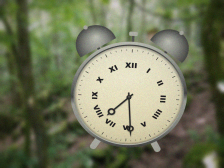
7.29
